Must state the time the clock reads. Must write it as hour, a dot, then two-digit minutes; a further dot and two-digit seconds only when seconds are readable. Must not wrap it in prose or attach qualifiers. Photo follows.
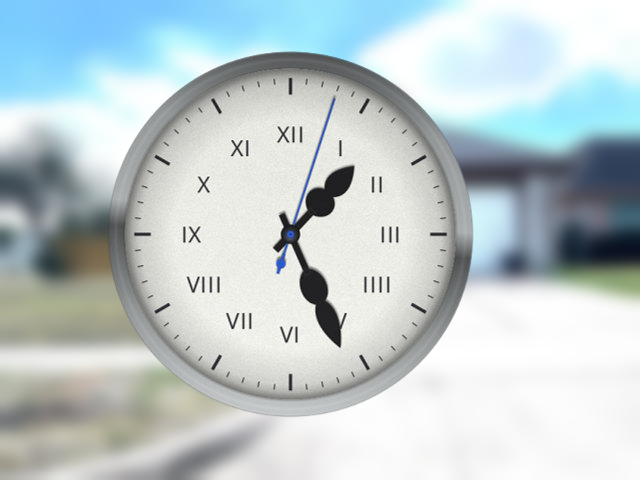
1.26.03
